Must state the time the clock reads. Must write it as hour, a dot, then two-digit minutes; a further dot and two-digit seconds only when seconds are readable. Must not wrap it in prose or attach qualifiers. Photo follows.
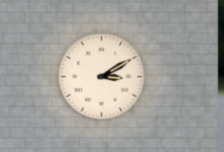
3.10
